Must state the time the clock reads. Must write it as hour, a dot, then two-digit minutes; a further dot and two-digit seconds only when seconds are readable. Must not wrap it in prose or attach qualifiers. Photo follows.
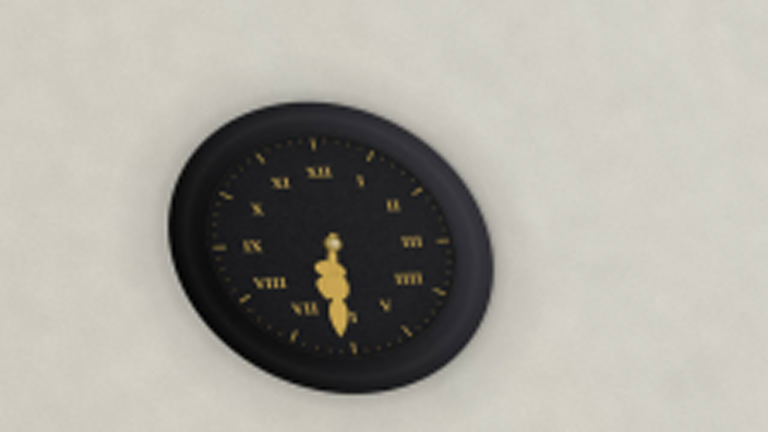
6.31
